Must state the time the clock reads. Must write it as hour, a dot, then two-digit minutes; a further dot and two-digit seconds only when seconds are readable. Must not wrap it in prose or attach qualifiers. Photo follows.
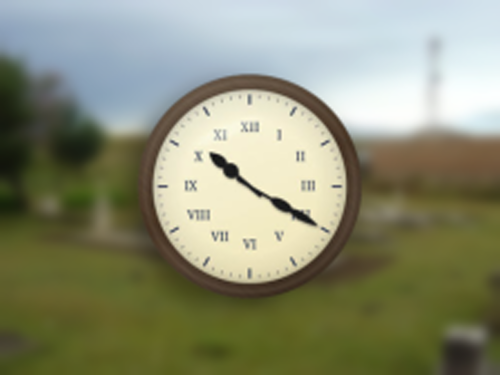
10.20
